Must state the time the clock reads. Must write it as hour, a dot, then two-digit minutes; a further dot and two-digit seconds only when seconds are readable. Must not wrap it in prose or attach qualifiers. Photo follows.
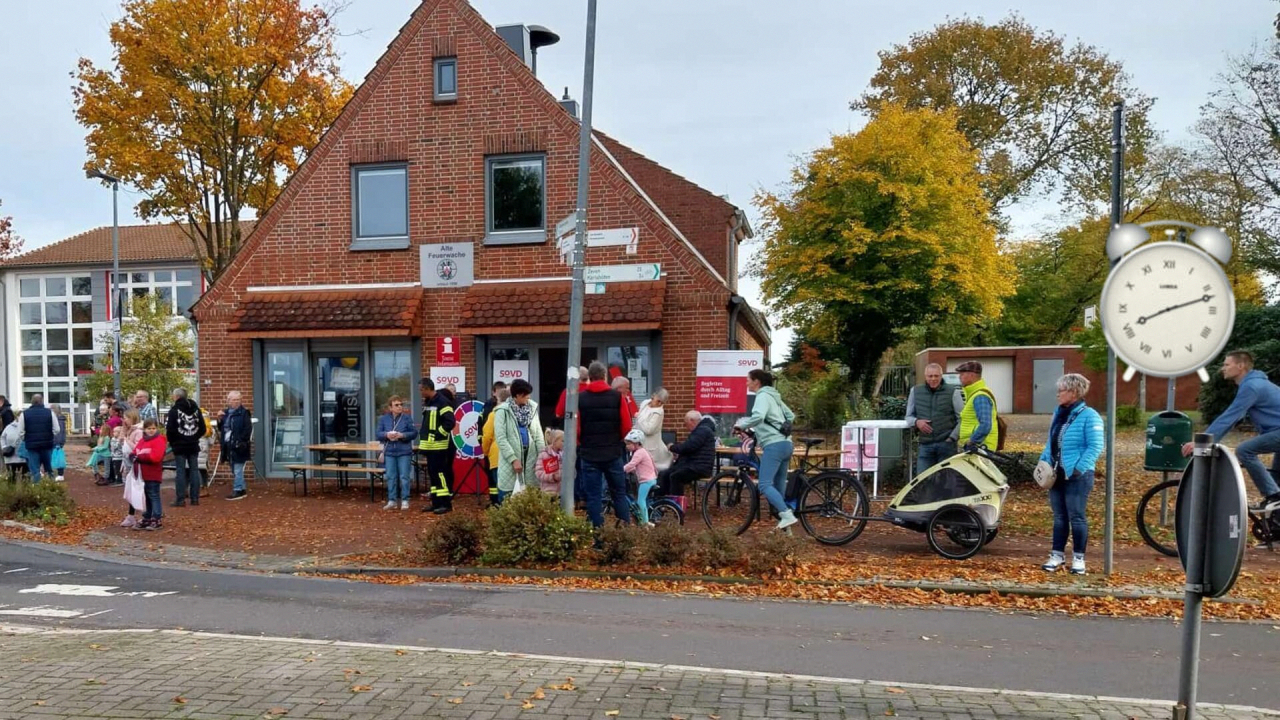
8.12
